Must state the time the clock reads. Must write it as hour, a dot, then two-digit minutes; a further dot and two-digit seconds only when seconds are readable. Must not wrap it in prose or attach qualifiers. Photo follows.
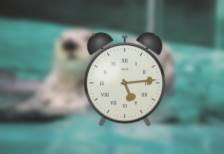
5.14
